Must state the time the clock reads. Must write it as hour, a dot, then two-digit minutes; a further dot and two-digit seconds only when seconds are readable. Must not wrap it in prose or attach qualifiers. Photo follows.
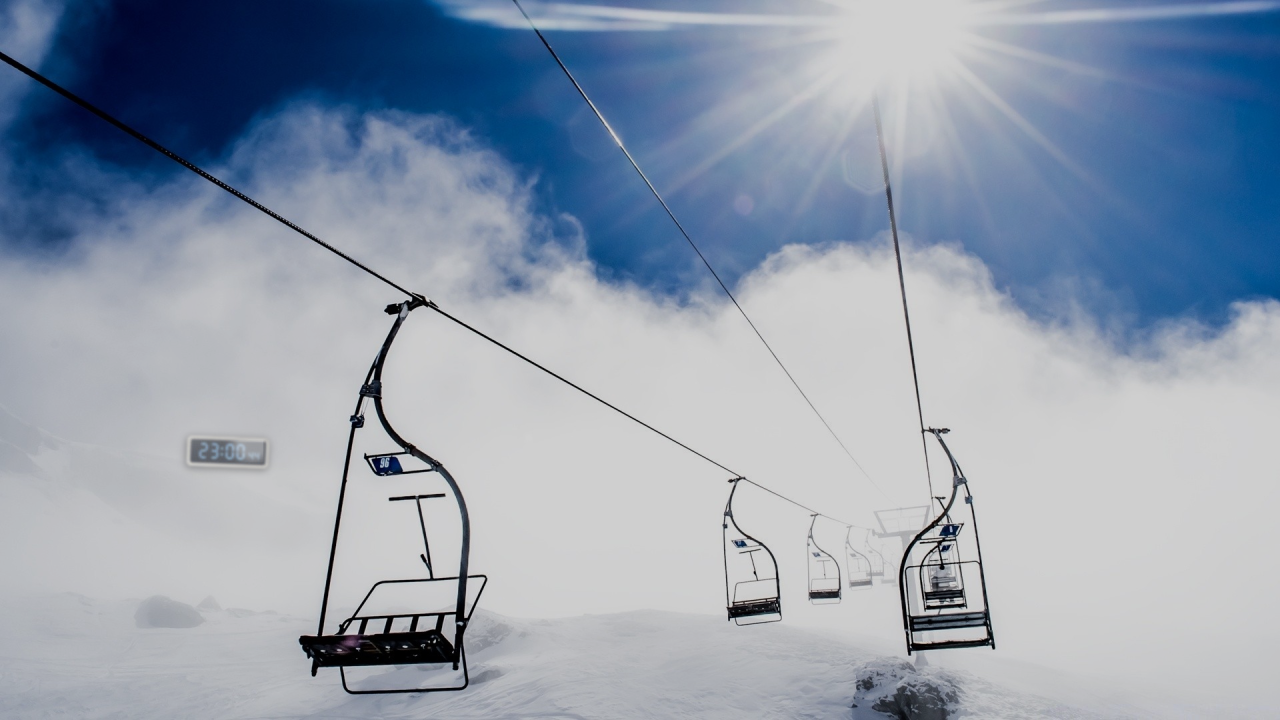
23.00
